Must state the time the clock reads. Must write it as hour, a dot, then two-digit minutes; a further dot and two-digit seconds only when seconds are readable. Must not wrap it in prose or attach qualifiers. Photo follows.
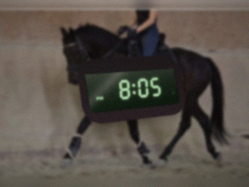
8.05
